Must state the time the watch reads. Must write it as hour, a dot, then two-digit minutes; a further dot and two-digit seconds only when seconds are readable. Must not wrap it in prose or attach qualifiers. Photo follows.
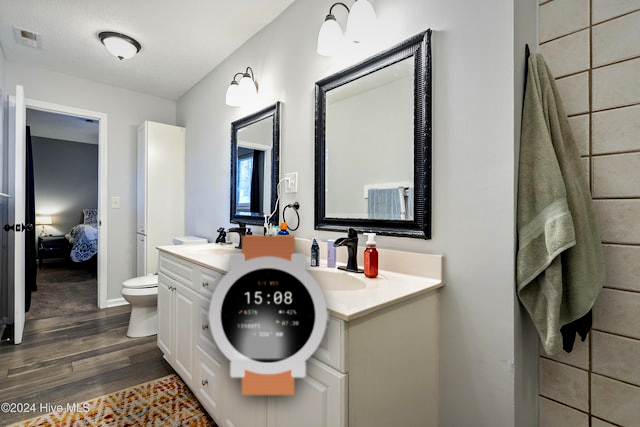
15.08
